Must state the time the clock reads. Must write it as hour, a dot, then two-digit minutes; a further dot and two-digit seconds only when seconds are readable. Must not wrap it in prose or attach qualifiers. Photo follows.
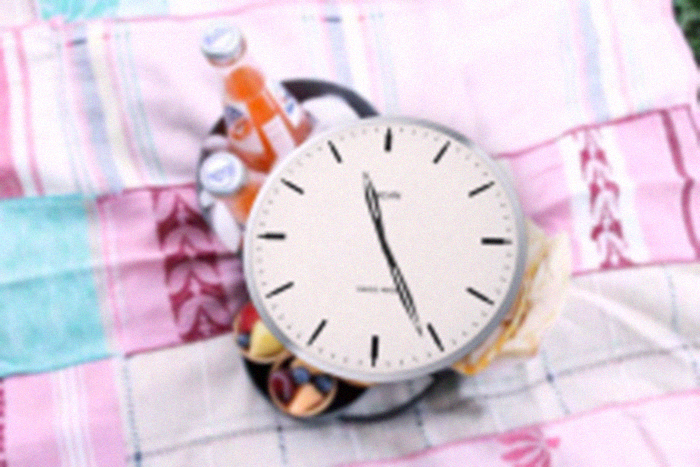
11.26
